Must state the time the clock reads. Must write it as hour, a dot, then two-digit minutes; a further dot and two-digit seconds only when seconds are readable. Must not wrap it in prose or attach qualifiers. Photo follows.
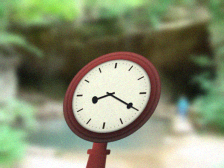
8.20
